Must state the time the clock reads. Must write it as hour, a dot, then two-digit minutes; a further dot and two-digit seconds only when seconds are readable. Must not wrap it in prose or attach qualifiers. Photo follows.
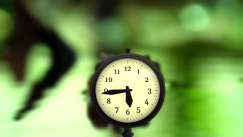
5.44
